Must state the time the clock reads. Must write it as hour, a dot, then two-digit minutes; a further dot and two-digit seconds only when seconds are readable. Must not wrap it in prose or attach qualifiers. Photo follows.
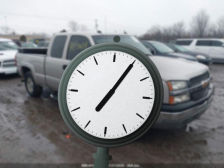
7.05
